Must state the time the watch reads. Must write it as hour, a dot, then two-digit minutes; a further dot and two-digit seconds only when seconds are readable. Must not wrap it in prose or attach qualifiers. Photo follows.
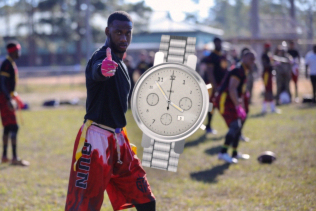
3.53
